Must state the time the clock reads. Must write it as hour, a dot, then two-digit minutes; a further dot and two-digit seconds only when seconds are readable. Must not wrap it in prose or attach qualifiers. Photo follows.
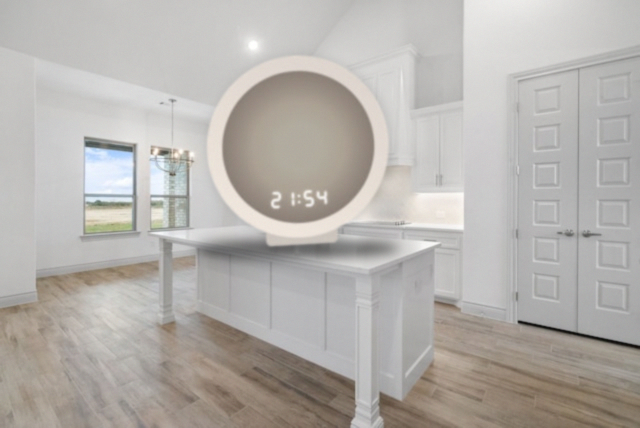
21.54
